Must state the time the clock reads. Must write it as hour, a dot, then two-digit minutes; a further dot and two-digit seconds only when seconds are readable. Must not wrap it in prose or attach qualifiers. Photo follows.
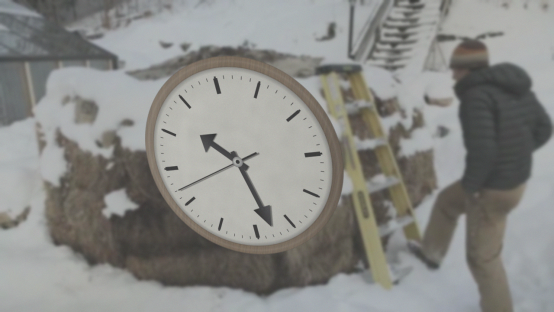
10.27.42
